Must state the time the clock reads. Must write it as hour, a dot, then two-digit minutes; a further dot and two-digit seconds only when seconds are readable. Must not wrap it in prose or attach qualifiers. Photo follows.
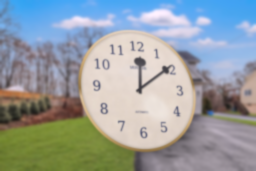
12.09
